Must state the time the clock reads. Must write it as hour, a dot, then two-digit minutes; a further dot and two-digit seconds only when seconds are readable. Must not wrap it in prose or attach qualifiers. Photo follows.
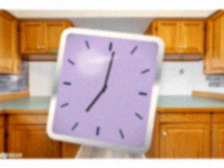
7.01
